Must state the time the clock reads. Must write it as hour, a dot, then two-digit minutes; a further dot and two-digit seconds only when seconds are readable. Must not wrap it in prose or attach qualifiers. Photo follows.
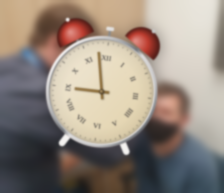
8.58
